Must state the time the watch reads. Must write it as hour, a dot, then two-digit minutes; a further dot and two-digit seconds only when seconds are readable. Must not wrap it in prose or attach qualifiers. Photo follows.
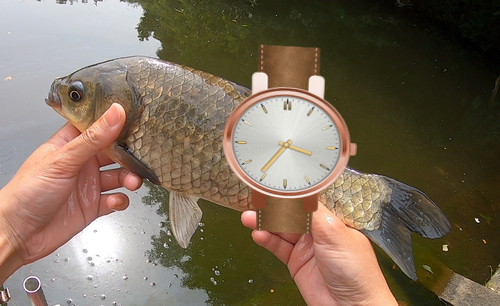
3.36
